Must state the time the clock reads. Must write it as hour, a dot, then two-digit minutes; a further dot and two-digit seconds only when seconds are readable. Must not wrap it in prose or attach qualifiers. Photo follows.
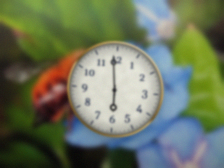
5.59
